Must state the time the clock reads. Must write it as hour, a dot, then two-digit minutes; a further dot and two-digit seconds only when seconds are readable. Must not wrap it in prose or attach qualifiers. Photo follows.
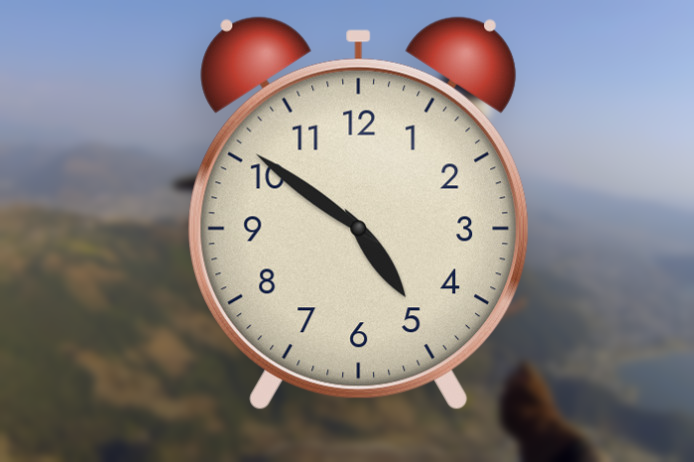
4.51
